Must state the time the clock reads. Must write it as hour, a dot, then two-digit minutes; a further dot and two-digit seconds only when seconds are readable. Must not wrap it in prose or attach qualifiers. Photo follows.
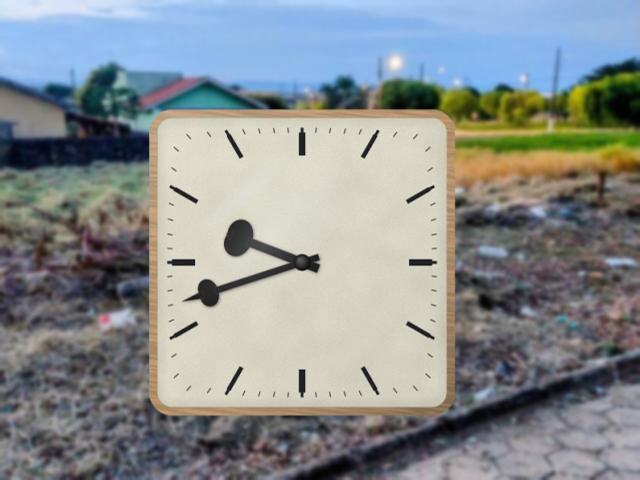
9.42
